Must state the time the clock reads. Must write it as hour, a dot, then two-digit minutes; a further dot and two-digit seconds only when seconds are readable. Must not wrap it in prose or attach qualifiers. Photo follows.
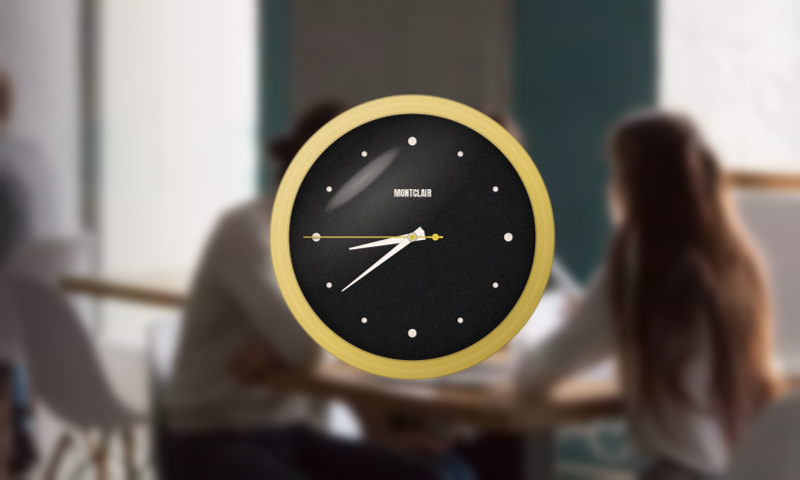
8.38.45
